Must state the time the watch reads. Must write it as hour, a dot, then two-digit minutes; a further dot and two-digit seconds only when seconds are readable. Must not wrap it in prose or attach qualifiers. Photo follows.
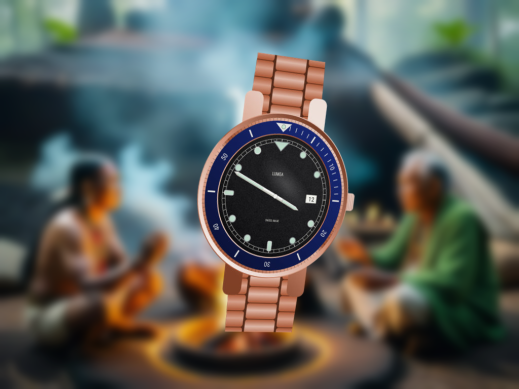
3.49
